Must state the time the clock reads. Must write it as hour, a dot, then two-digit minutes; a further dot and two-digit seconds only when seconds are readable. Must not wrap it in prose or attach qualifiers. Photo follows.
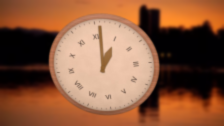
1.01
